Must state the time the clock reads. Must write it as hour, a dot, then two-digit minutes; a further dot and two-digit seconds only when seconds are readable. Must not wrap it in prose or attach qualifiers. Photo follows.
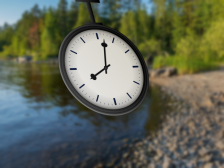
8.02
